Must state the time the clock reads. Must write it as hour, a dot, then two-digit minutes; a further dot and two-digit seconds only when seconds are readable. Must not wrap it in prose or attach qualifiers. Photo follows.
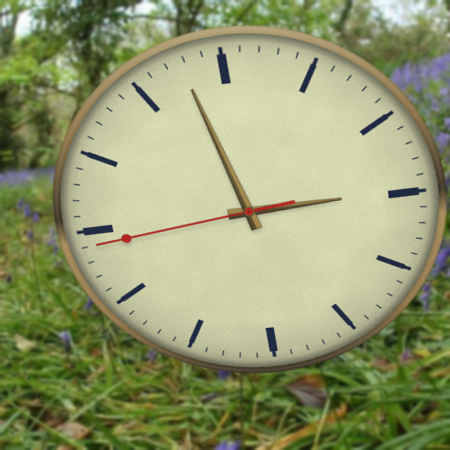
2.57.44
